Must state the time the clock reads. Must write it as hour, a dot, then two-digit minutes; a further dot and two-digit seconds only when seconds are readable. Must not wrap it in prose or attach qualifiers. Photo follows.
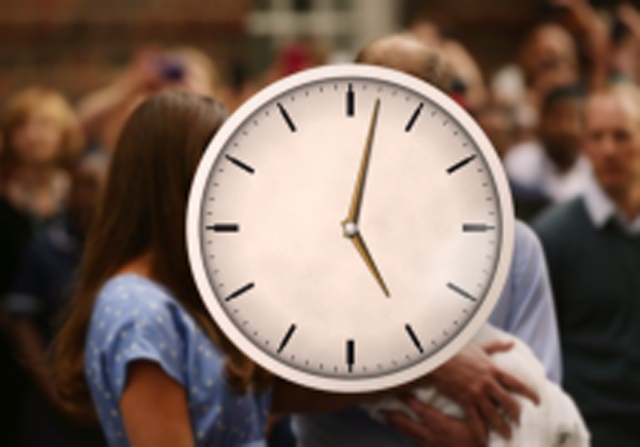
5.02
